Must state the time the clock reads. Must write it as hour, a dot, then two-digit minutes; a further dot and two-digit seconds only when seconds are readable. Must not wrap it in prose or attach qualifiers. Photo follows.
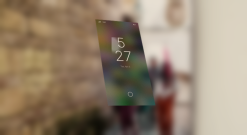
5.27
